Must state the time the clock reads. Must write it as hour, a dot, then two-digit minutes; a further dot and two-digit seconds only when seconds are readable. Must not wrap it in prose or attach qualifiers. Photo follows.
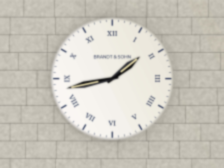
1.43
